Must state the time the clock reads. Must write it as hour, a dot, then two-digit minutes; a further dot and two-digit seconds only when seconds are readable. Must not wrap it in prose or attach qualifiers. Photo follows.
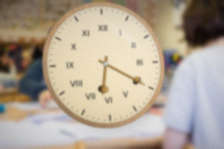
6.20
